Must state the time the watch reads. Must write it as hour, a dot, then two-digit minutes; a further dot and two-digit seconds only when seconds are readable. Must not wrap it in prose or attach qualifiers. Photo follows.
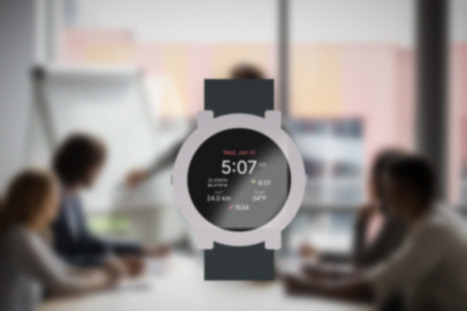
5.07
